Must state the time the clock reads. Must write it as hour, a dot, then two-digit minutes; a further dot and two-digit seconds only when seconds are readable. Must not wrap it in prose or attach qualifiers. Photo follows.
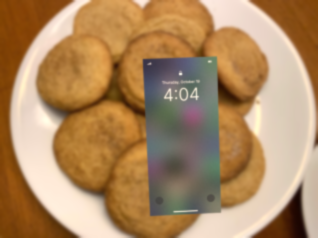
4.04
